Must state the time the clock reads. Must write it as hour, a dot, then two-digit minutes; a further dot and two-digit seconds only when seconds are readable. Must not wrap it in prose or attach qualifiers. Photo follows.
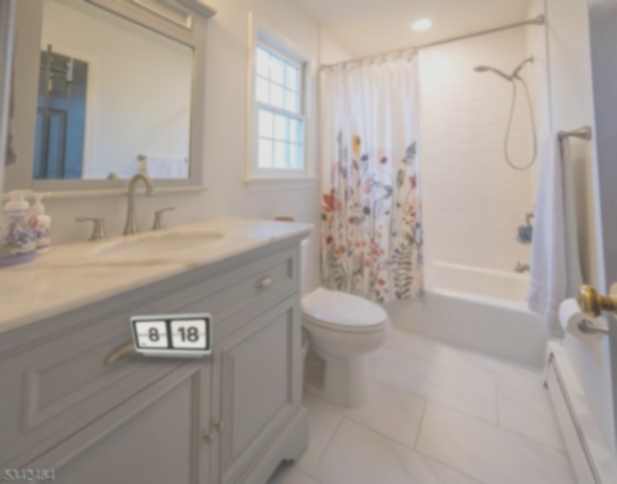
8.18
